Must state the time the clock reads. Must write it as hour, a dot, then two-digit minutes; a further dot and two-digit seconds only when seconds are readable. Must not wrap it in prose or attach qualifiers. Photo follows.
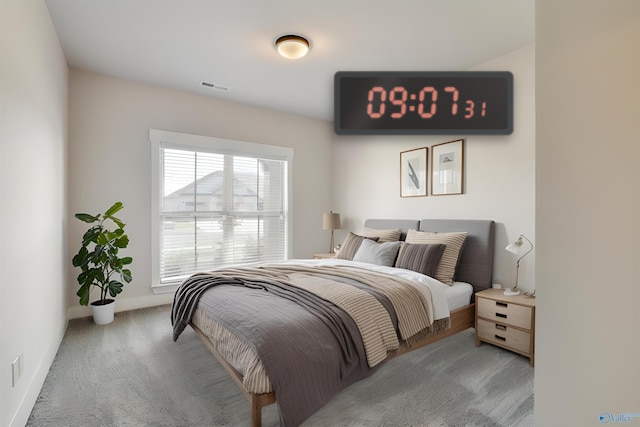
9.07.31
